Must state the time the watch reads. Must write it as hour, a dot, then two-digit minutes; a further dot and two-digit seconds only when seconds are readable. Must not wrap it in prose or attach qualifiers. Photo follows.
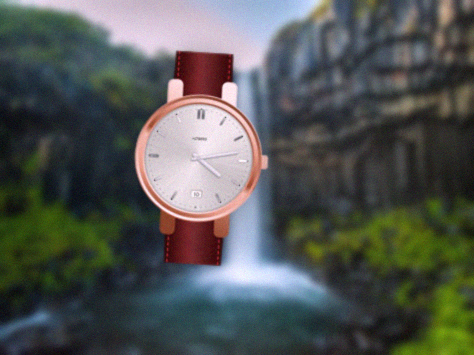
4.13
